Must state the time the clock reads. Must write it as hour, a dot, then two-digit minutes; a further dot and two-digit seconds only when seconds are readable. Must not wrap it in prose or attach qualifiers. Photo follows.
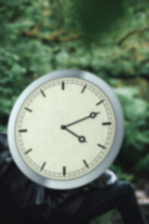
4.12
